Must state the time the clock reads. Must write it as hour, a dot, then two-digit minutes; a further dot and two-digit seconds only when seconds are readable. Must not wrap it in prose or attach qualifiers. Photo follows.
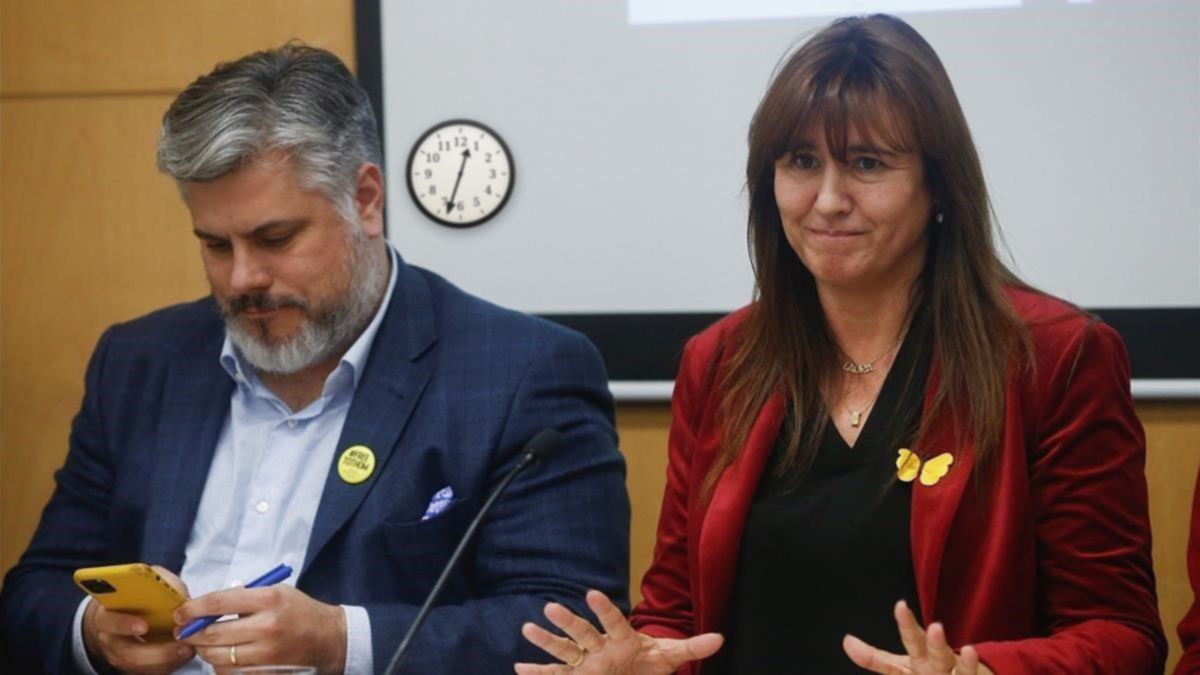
12.33
